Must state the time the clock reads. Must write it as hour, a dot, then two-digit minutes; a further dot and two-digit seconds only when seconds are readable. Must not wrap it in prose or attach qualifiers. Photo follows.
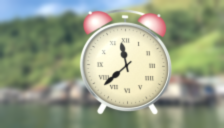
11.38
